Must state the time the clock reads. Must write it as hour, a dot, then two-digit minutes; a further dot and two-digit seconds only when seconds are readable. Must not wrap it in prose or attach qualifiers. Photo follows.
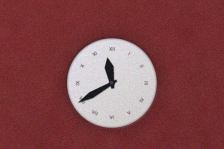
11.40
